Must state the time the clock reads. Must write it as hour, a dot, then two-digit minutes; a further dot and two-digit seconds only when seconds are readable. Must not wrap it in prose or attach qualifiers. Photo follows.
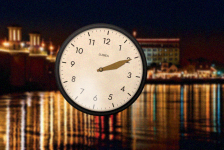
2.10
